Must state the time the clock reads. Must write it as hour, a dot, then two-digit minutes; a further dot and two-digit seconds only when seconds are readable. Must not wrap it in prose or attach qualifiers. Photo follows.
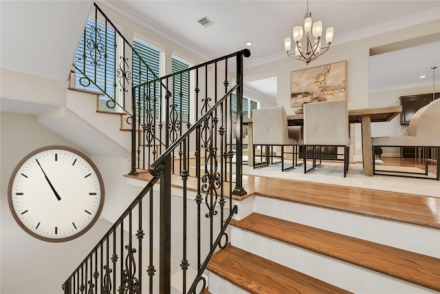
10.55
